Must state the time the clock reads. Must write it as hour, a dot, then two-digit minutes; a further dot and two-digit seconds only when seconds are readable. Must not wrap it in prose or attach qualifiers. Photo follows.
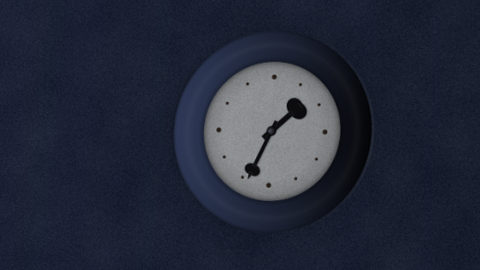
1.34
